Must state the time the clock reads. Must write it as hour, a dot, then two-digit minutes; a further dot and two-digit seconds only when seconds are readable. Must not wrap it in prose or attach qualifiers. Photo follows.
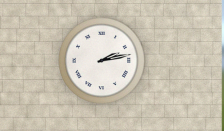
2.13
